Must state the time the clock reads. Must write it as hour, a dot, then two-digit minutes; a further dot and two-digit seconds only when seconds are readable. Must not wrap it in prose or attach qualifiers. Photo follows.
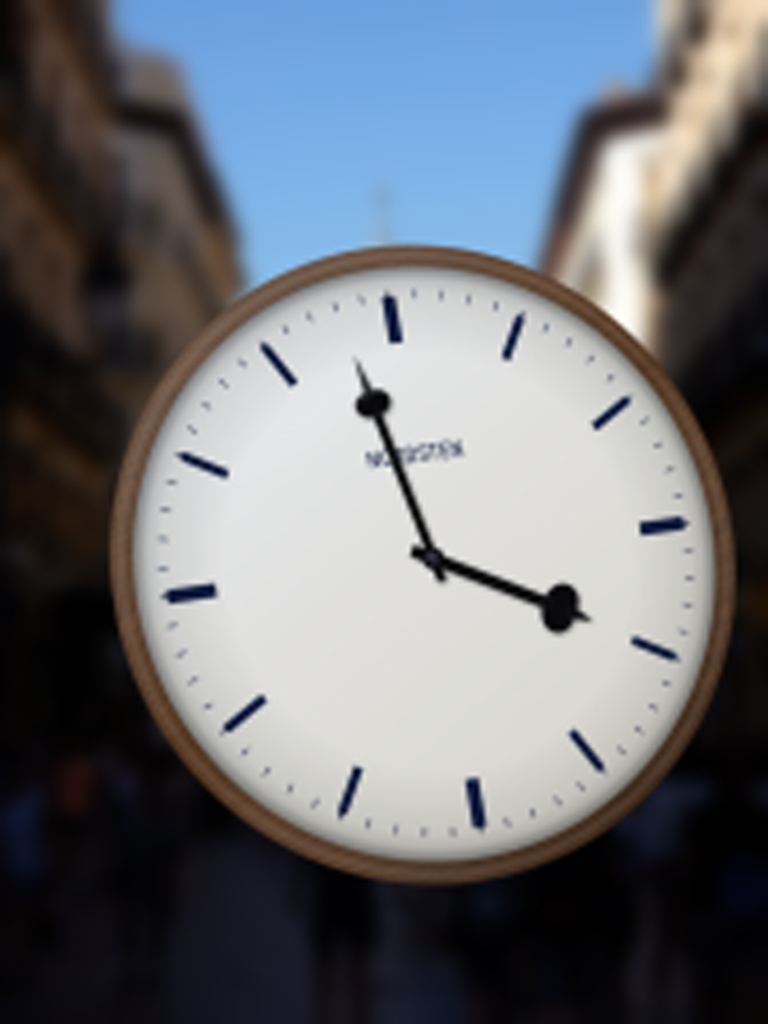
3.58
